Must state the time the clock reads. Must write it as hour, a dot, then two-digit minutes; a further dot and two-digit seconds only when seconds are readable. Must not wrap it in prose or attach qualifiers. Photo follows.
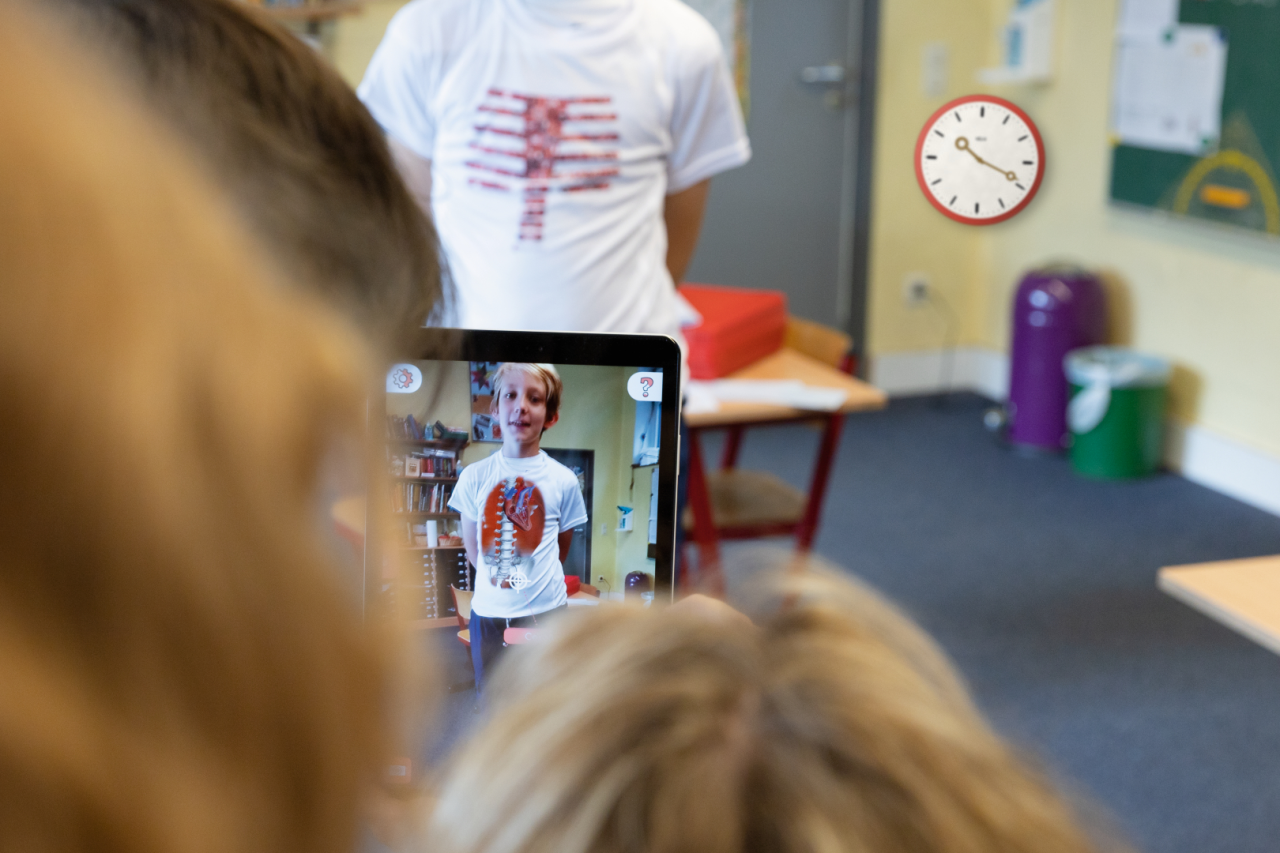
10.19
